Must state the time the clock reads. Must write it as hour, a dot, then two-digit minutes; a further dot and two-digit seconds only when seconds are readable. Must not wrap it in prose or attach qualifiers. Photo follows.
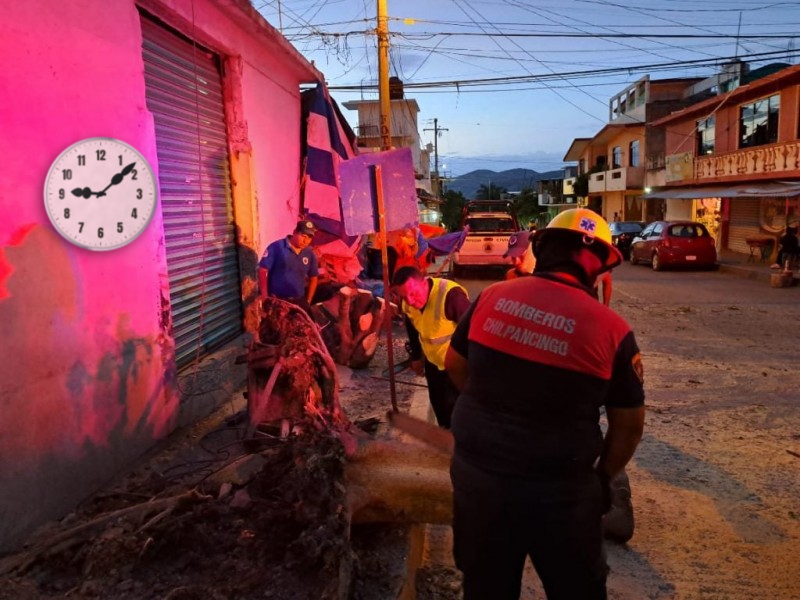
9.08
